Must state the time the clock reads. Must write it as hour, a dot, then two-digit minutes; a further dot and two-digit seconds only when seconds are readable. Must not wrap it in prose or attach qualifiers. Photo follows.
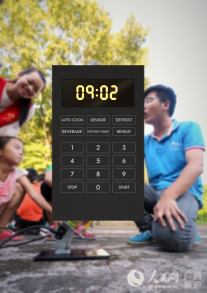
9.02
